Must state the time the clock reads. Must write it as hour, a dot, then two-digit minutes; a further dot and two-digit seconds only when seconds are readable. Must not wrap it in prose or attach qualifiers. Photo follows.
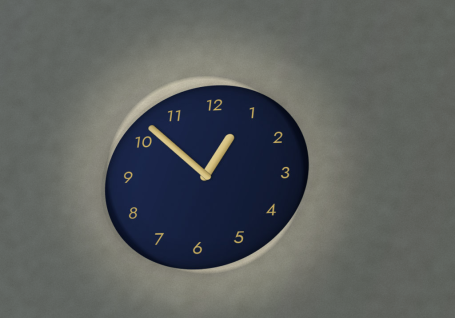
12.52
